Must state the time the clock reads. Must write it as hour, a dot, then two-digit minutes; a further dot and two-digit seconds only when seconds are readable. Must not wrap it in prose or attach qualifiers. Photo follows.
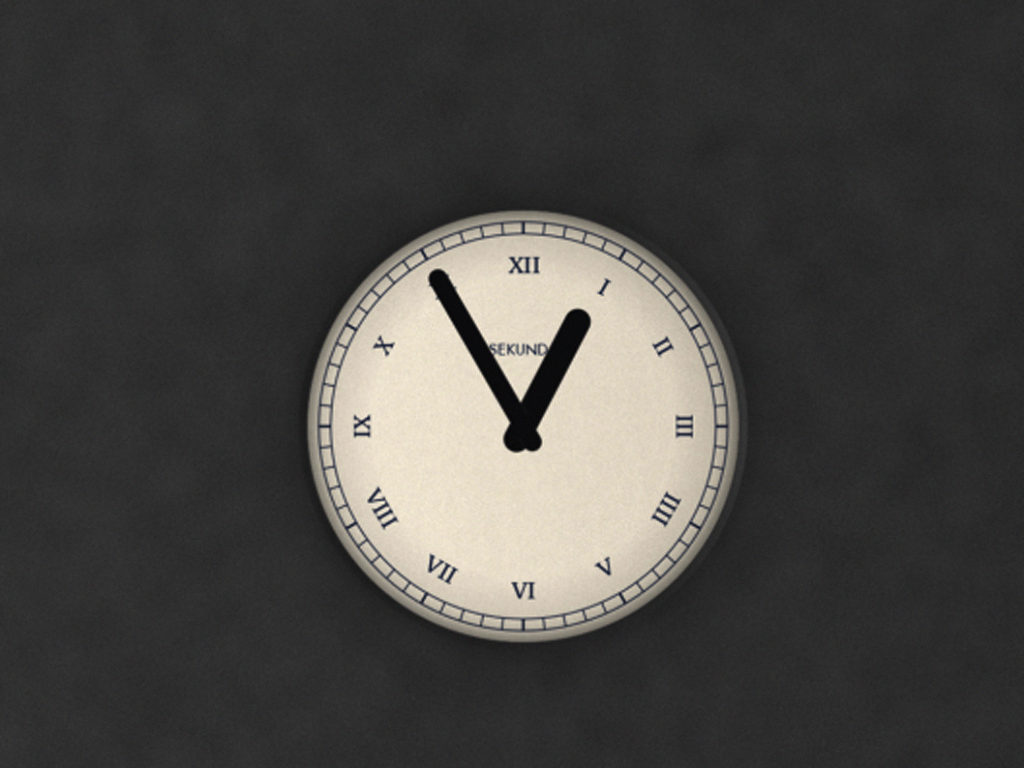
12.55
